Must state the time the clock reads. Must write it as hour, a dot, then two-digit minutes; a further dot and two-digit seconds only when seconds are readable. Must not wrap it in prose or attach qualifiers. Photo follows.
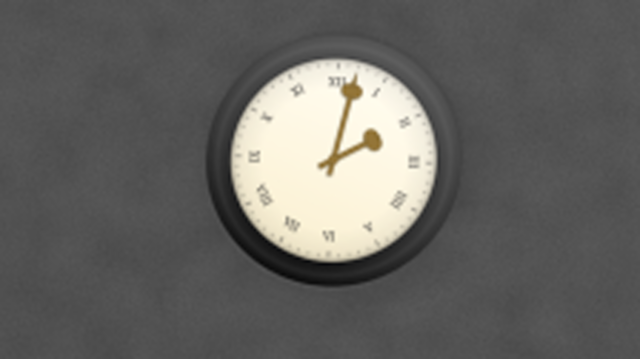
2.02
